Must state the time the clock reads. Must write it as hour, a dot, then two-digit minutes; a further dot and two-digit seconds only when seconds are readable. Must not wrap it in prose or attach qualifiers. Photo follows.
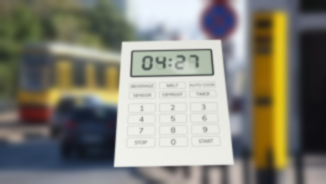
4.27
